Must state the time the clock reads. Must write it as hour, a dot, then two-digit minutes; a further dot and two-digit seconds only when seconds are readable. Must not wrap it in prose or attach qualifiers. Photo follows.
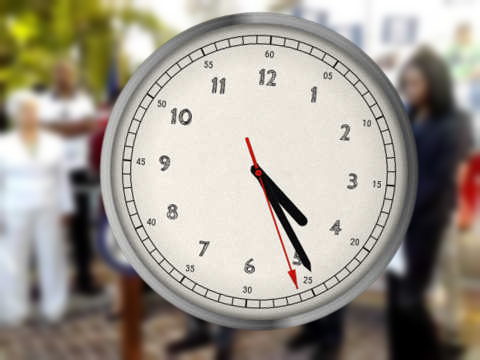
4.24.26
